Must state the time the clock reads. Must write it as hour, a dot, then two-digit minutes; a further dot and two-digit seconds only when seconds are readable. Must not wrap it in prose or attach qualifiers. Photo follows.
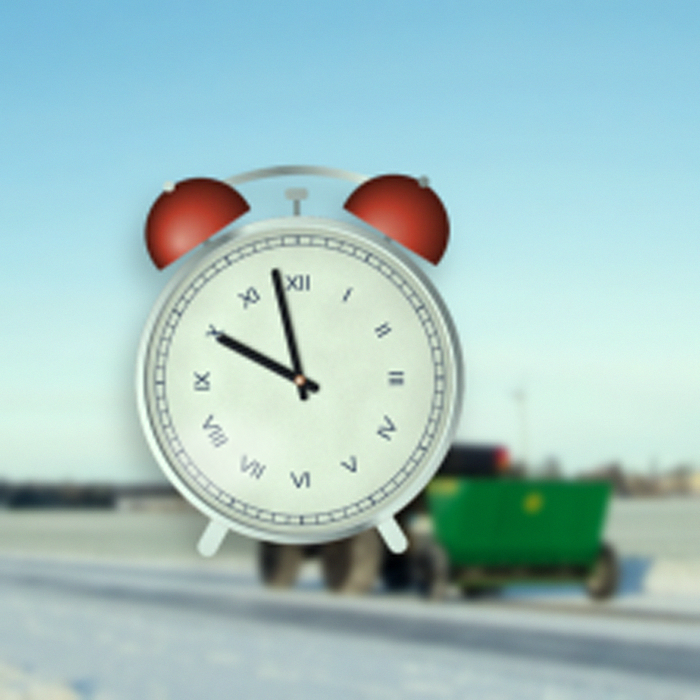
9.58
